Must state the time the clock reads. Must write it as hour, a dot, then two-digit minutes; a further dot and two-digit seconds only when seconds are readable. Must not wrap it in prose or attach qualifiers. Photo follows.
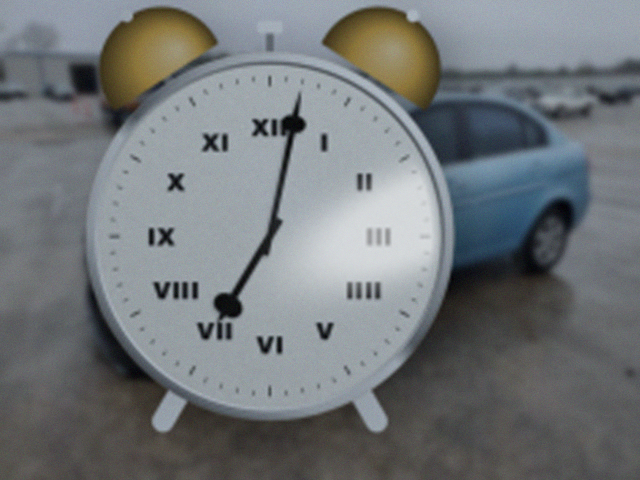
7.02
